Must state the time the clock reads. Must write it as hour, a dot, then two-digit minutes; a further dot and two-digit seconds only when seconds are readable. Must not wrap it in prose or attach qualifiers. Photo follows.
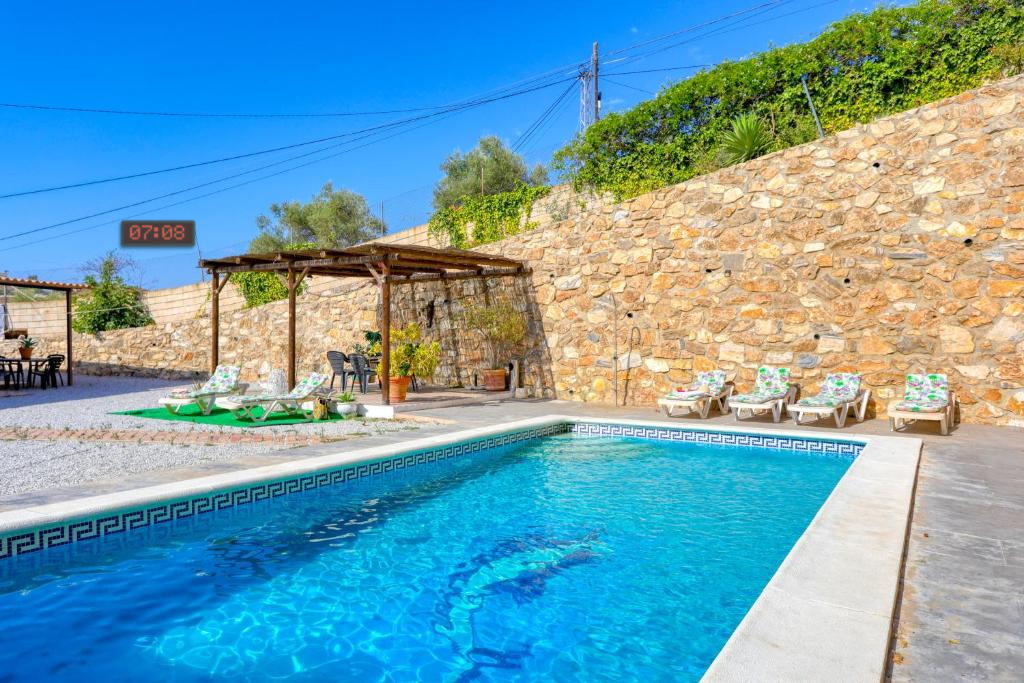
7.08
